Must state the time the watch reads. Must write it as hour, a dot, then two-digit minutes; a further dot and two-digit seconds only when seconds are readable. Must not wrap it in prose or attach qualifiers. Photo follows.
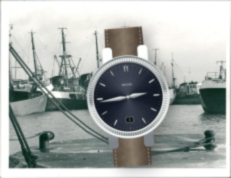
2.44
